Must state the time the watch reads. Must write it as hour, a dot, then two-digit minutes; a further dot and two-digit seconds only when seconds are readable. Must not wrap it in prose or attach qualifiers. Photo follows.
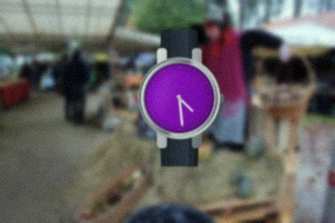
4.29
